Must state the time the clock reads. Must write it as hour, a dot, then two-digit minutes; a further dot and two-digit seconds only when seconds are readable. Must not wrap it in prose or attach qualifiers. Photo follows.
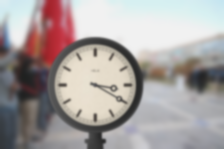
3.20
